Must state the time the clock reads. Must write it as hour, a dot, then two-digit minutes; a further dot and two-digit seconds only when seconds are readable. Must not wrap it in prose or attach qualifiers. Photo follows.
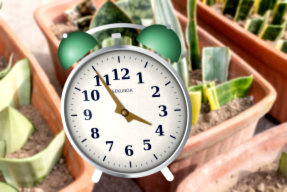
3.55
